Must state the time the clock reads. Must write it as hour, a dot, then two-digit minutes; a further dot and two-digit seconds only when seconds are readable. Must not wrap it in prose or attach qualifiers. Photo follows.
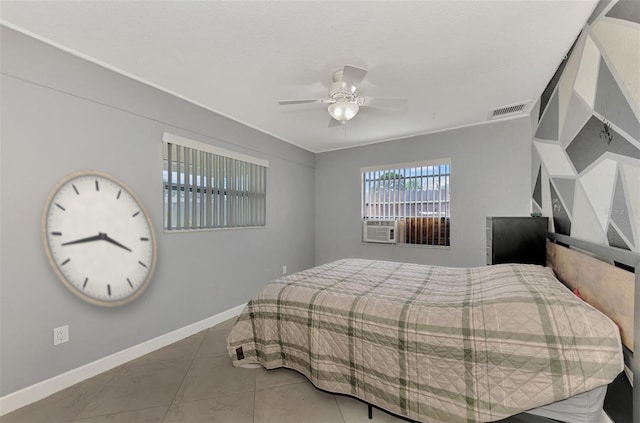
3.43
